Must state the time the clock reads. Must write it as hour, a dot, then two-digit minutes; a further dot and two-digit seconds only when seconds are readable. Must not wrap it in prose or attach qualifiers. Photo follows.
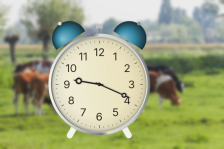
9.19
